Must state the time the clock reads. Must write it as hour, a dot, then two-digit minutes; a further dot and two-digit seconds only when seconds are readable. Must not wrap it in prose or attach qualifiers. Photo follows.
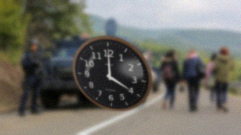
4.00
